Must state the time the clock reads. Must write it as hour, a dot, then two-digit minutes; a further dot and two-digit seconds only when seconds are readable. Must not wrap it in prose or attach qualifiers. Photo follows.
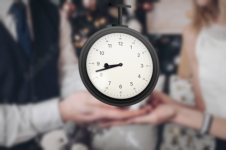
8.42
